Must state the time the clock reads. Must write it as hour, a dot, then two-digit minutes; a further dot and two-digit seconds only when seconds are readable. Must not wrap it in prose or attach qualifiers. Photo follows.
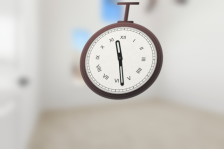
11.28
